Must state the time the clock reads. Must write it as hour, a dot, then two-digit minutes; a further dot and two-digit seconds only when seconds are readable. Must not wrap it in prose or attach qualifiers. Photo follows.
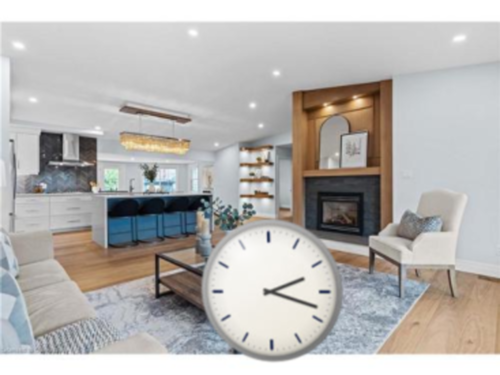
2.18
